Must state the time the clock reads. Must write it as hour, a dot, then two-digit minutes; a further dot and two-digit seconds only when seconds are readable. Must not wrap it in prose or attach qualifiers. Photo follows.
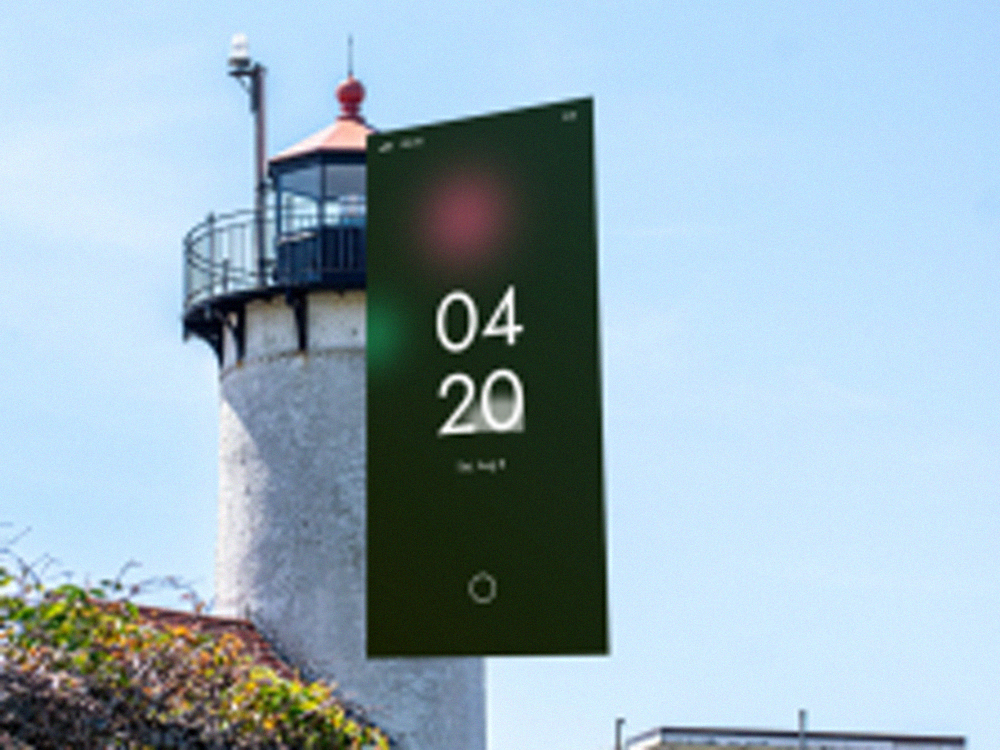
4.20
